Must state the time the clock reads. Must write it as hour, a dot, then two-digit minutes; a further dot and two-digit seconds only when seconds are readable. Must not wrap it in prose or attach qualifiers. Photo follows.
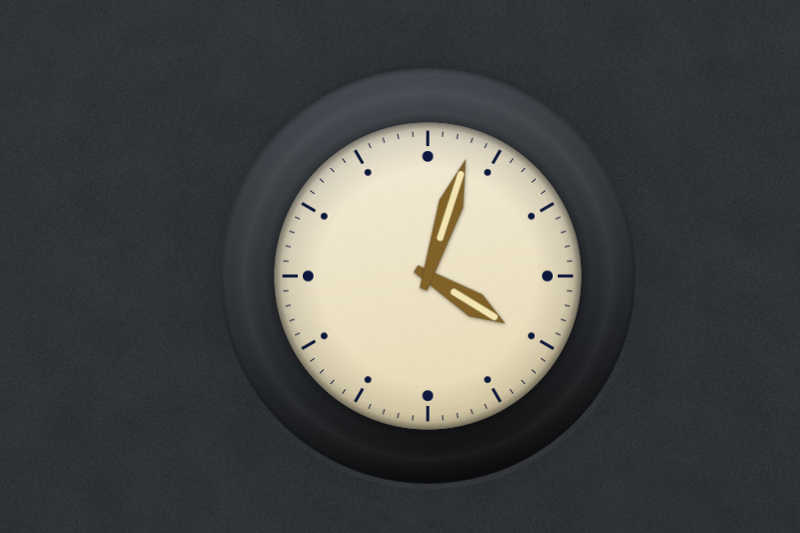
4.03
